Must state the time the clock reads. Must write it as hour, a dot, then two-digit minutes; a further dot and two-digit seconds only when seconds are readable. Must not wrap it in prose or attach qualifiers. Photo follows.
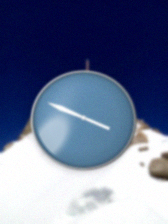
3.49
